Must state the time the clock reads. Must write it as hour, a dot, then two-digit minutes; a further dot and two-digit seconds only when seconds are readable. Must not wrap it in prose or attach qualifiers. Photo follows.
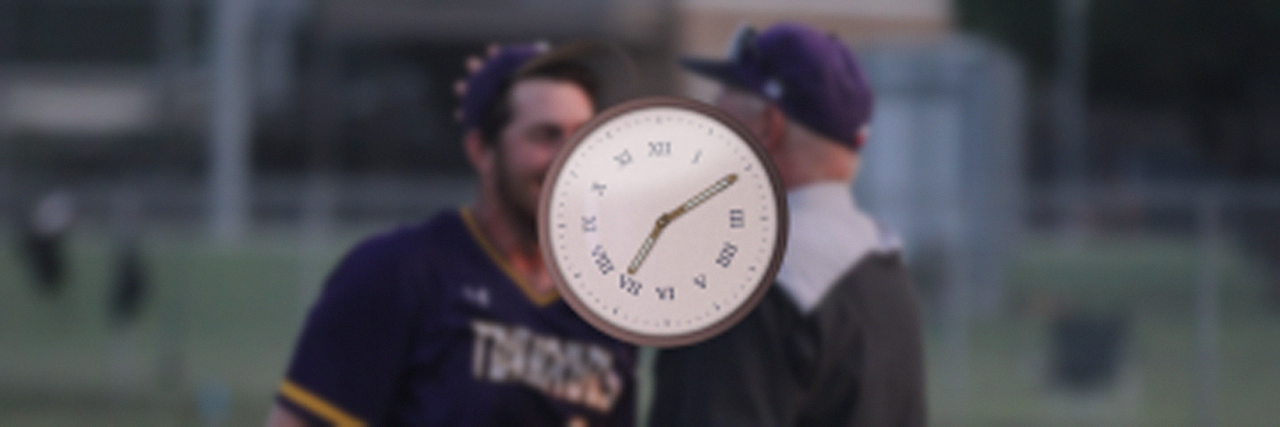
7.10
